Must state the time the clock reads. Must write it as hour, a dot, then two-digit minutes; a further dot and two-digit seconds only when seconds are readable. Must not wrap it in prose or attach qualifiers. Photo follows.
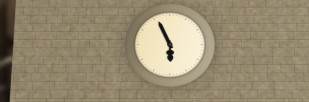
5.56
